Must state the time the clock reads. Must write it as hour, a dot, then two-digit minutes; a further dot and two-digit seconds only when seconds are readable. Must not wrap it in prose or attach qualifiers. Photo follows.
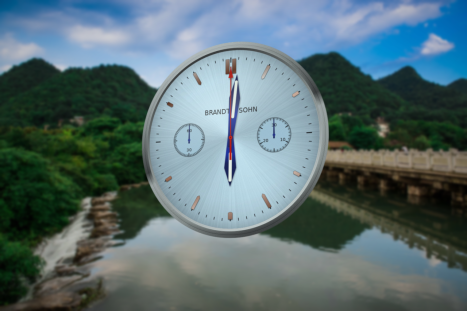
6.01
